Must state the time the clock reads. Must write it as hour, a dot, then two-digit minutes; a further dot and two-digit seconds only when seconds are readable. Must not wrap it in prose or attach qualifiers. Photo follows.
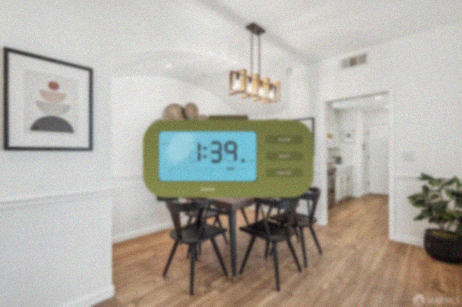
1.39
